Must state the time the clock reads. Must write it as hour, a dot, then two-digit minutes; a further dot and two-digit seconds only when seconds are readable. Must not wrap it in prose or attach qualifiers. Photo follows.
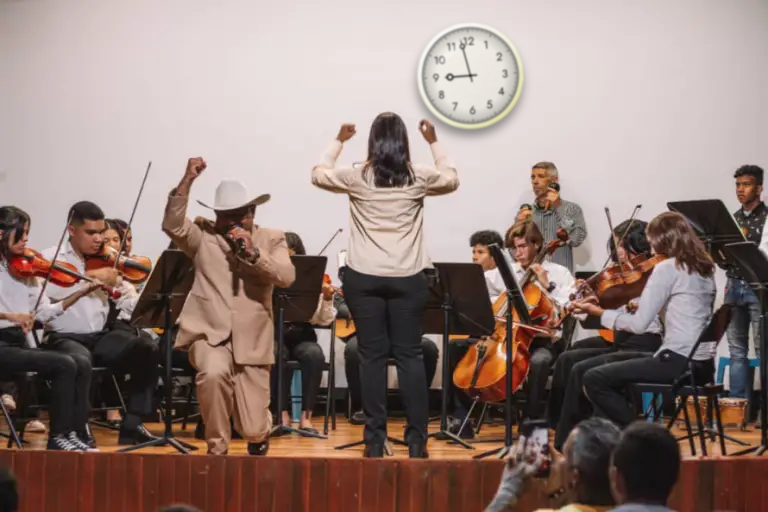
8.58
